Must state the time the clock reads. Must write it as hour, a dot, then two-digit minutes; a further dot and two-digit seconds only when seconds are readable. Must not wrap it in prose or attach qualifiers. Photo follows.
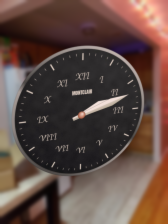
2.12
